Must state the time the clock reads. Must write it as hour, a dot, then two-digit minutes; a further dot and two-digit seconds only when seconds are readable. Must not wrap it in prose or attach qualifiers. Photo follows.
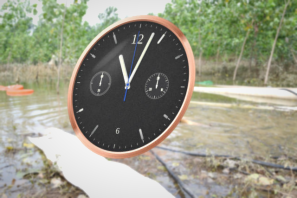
11.03
